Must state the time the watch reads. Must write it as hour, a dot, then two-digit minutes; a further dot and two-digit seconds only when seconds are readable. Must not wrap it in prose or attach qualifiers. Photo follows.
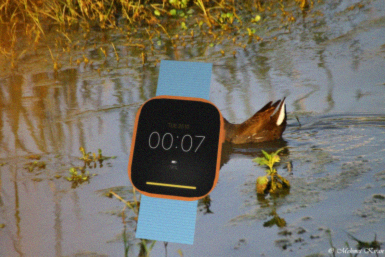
0.07
